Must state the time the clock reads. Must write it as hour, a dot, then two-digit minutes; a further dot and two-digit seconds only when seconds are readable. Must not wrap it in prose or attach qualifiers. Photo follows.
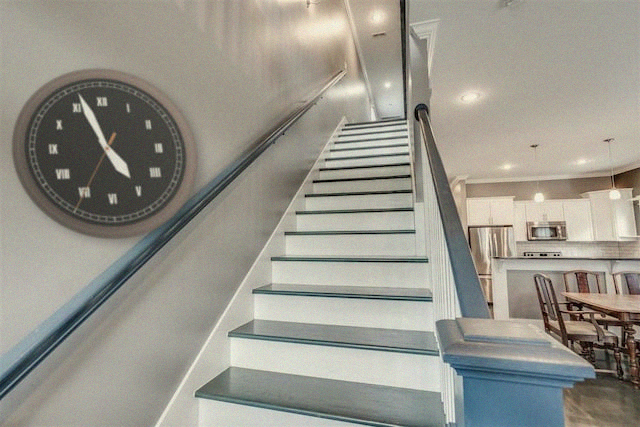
4.56.35
